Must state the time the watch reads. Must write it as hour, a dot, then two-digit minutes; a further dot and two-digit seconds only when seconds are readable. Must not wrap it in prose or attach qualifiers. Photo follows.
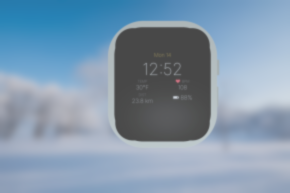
12.52
